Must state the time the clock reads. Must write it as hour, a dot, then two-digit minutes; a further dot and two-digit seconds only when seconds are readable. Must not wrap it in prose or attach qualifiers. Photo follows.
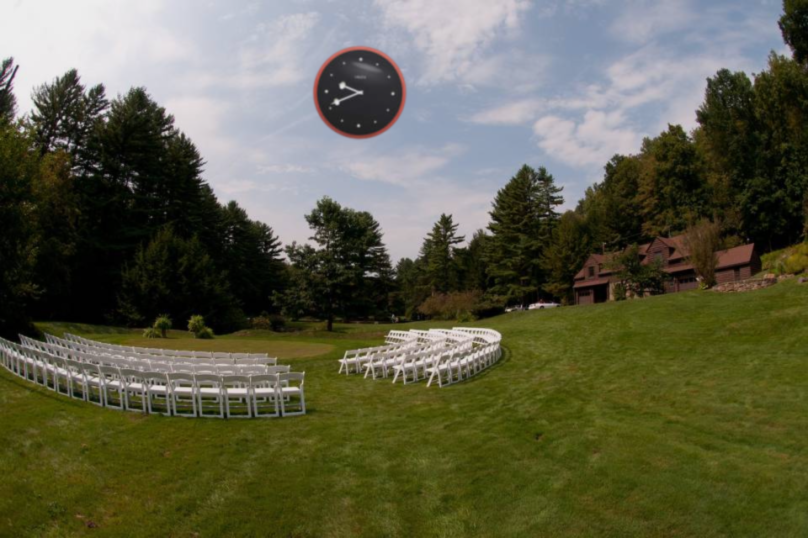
9.41
